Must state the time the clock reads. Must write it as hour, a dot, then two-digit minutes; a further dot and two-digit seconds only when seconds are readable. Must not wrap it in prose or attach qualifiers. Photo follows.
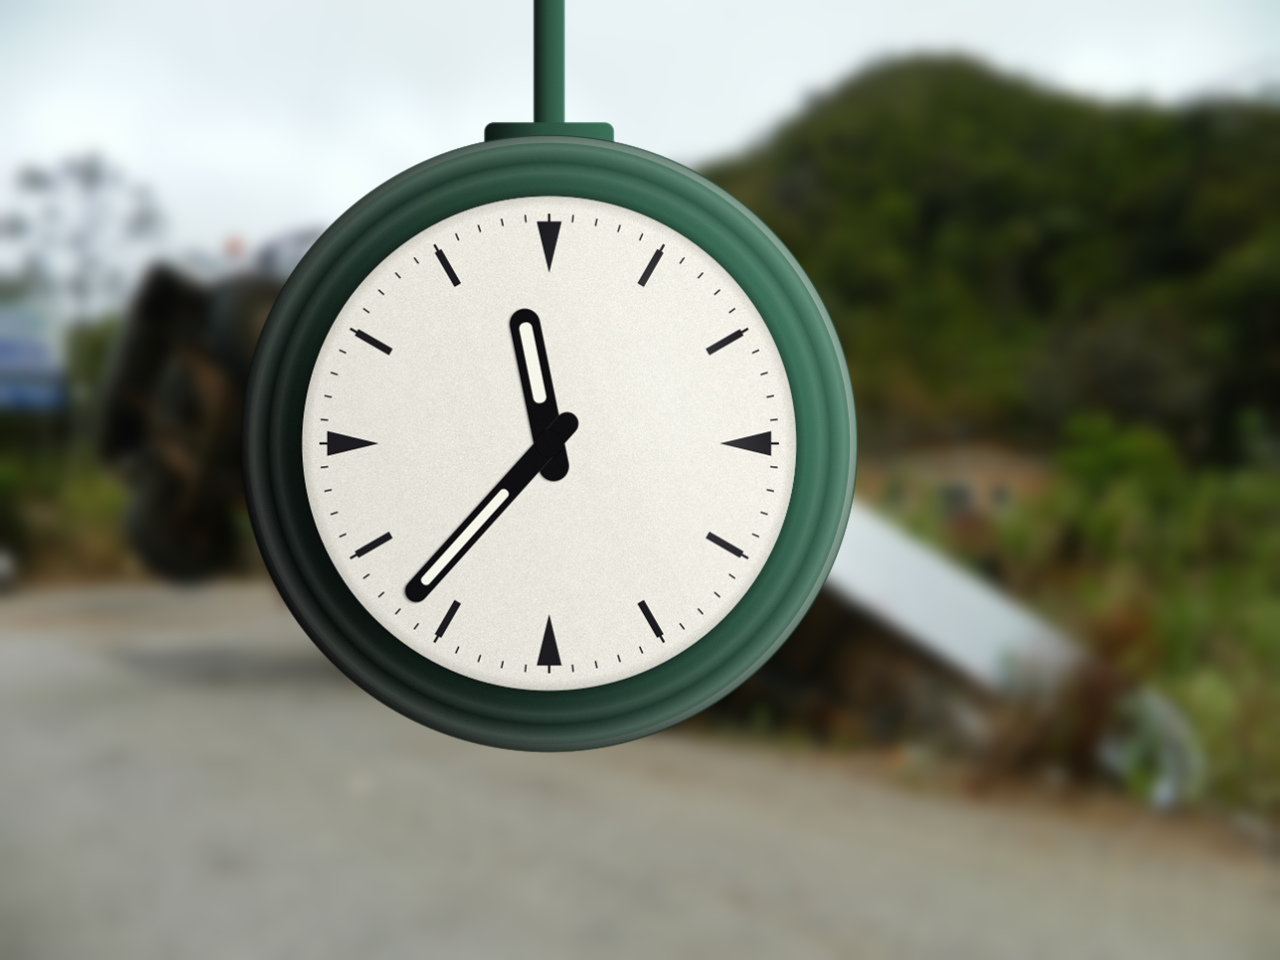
11.37
